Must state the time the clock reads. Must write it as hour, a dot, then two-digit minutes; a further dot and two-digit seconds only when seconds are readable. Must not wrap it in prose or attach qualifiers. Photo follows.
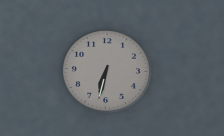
6.32
